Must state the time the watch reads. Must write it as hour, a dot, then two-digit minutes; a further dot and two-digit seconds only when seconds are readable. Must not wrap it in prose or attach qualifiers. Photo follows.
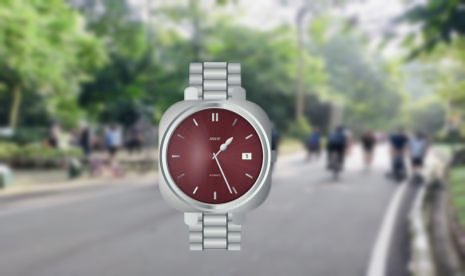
1.26
